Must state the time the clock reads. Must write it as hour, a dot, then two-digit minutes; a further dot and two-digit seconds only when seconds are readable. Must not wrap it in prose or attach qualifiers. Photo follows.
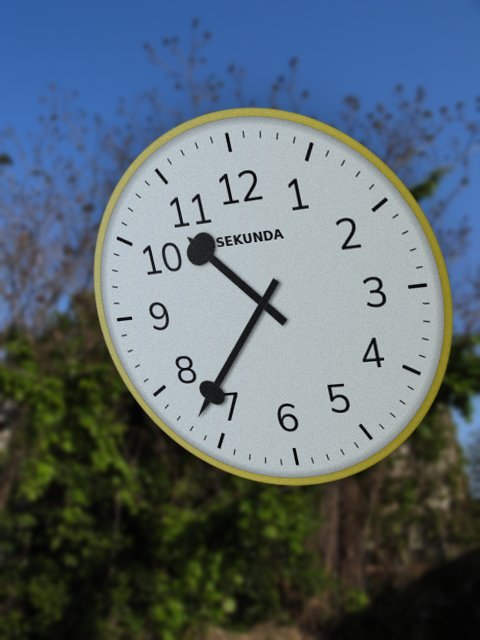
10.37
